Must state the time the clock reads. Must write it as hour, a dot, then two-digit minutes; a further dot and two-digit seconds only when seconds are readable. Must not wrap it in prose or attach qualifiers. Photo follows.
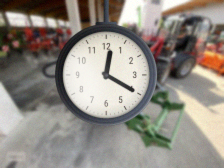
12.20
